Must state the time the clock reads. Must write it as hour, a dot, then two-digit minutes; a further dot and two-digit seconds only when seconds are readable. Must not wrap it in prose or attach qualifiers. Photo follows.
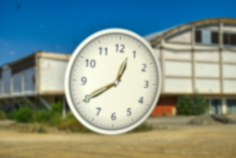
12.40
